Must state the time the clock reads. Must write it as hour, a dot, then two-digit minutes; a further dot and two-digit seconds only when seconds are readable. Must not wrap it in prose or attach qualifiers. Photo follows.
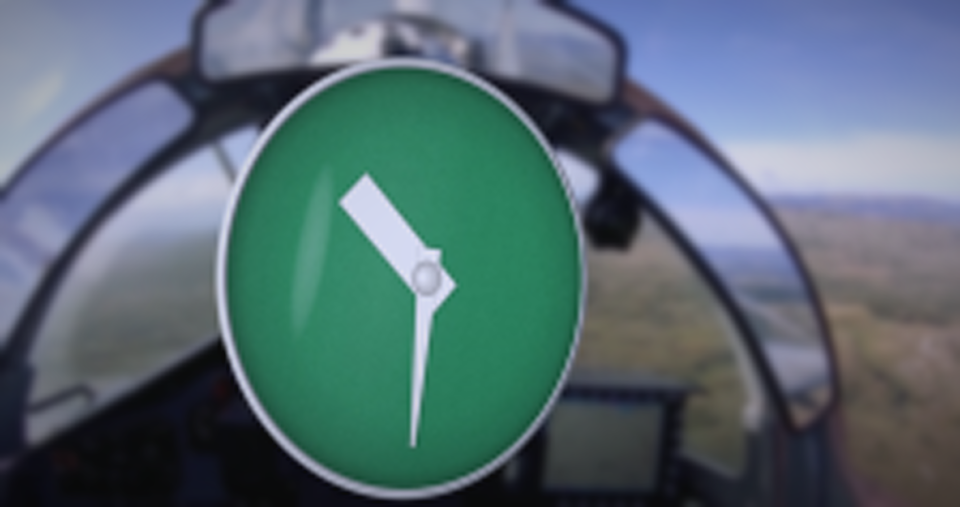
10.31
